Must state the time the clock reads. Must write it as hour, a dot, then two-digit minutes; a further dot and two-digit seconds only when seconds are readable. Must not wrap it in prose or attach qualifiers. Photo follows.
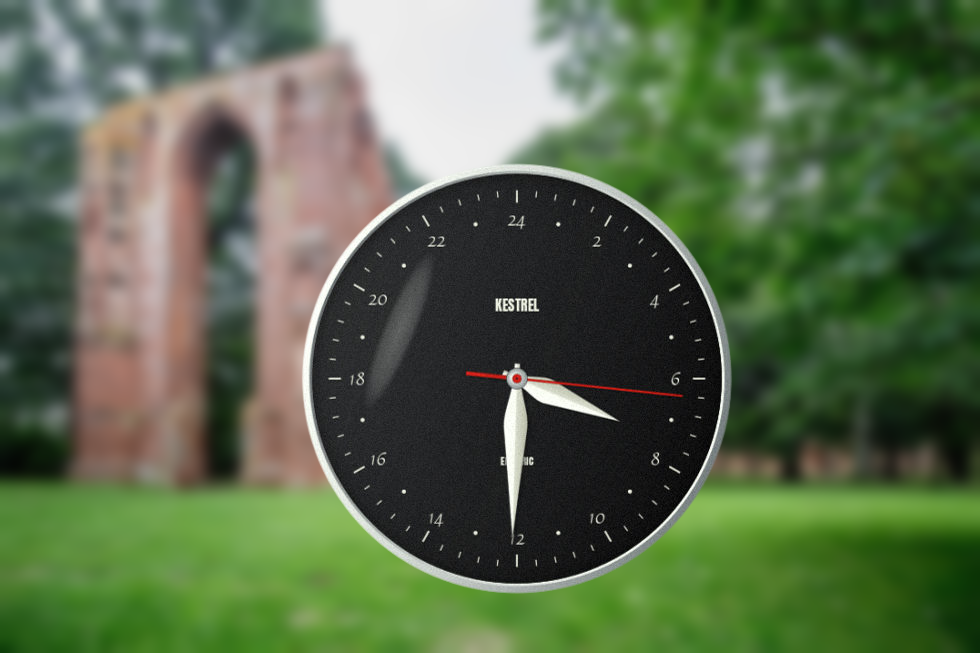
7.30.16
